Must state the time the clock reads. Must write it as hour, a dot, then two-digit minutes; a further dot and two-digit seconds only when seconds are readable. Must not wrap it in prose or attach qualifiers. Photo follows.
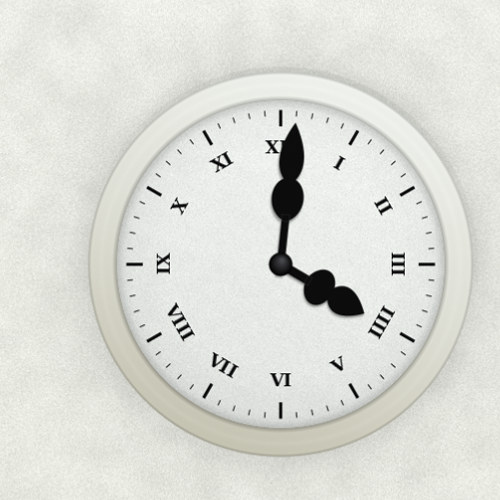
4.01
